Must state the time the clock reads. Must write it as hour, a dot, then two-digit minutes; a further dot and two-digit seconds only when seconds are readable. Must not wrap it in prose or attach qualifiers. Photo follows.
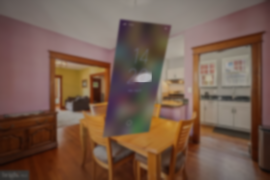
14.20
